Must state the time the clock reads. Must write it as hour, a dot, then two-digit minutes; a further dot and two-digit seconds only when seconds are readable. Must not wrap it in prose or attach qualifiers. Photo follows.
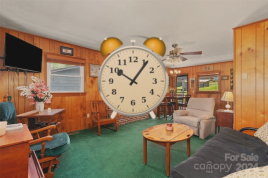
10.06
